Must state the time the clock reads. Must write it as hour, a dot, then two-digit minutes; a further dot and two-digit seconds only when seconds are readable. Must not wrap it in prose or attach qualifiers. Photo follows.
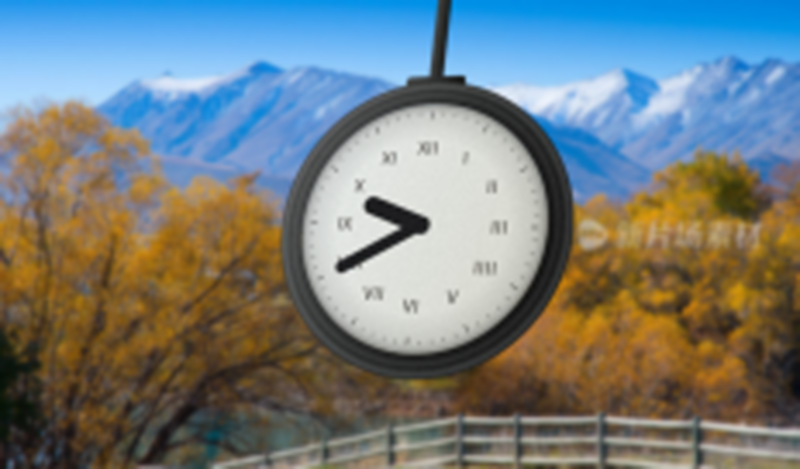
9.40
